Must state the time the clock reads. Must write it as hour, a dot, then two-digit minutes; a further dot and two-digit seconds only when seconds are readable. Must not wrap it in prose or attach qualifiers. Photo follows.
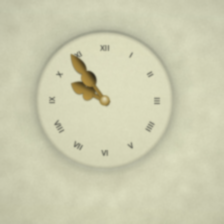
9.54
